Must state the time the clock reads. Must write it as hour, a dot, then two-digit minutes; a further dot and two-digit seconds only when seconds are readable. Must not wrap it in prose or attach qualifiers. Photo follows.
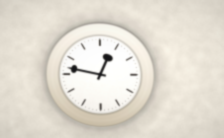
12.47
